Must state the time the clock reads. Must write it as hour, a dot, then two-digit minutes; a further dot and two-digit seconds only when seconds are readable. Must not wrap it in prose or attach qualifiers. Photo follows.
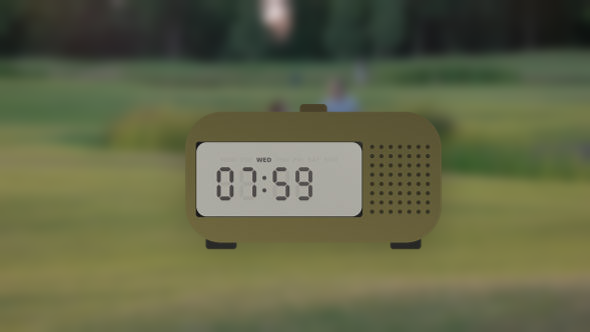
7.59
